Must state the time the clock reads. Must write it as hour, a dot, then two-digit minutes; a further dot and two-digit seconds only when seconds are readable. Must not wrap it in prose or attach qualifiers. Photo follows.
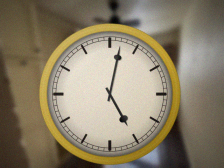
5.02
